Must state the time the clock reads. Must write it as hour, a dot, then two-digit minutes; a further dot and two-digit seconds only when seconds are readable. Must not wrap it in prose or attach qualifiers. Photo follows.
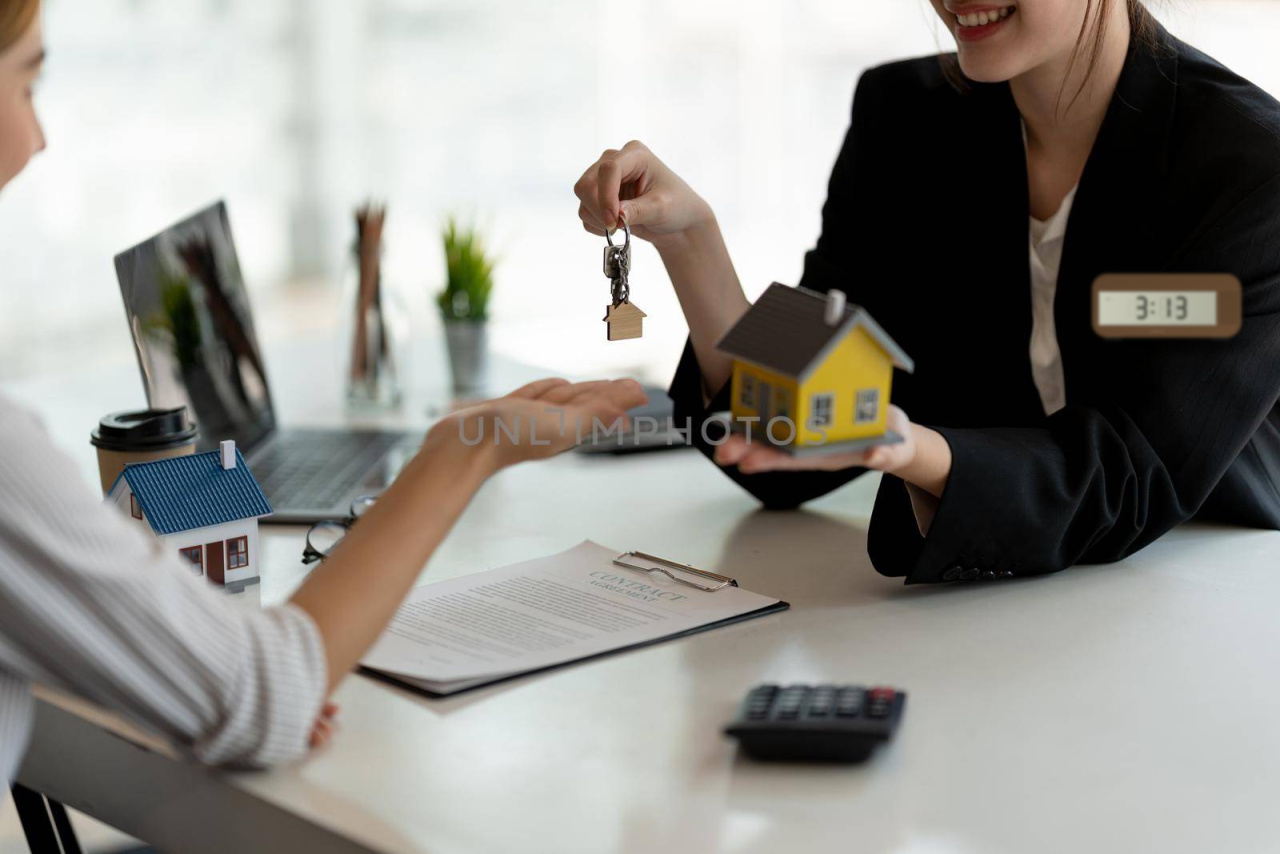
3.13
